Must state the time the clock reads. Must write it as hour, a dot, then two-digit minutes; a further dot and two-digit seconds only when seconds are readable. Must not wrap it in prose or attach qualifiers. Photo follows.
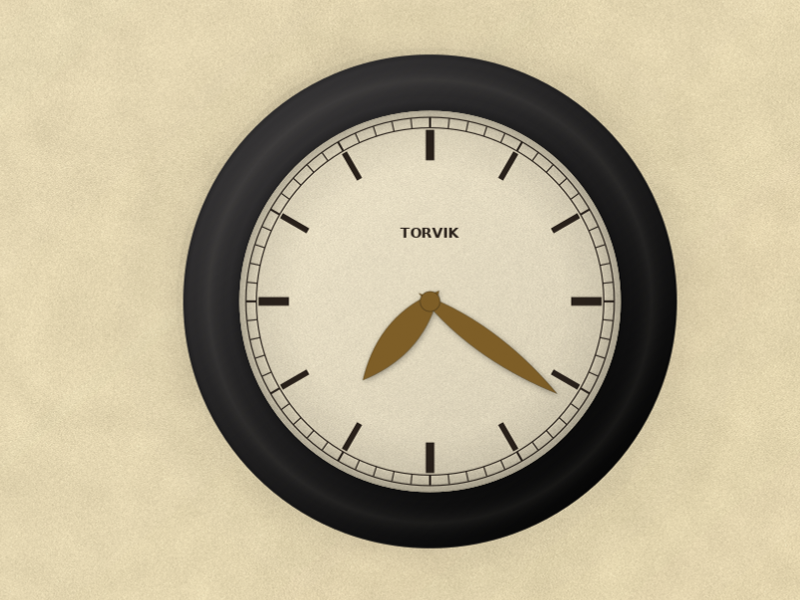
7.21
